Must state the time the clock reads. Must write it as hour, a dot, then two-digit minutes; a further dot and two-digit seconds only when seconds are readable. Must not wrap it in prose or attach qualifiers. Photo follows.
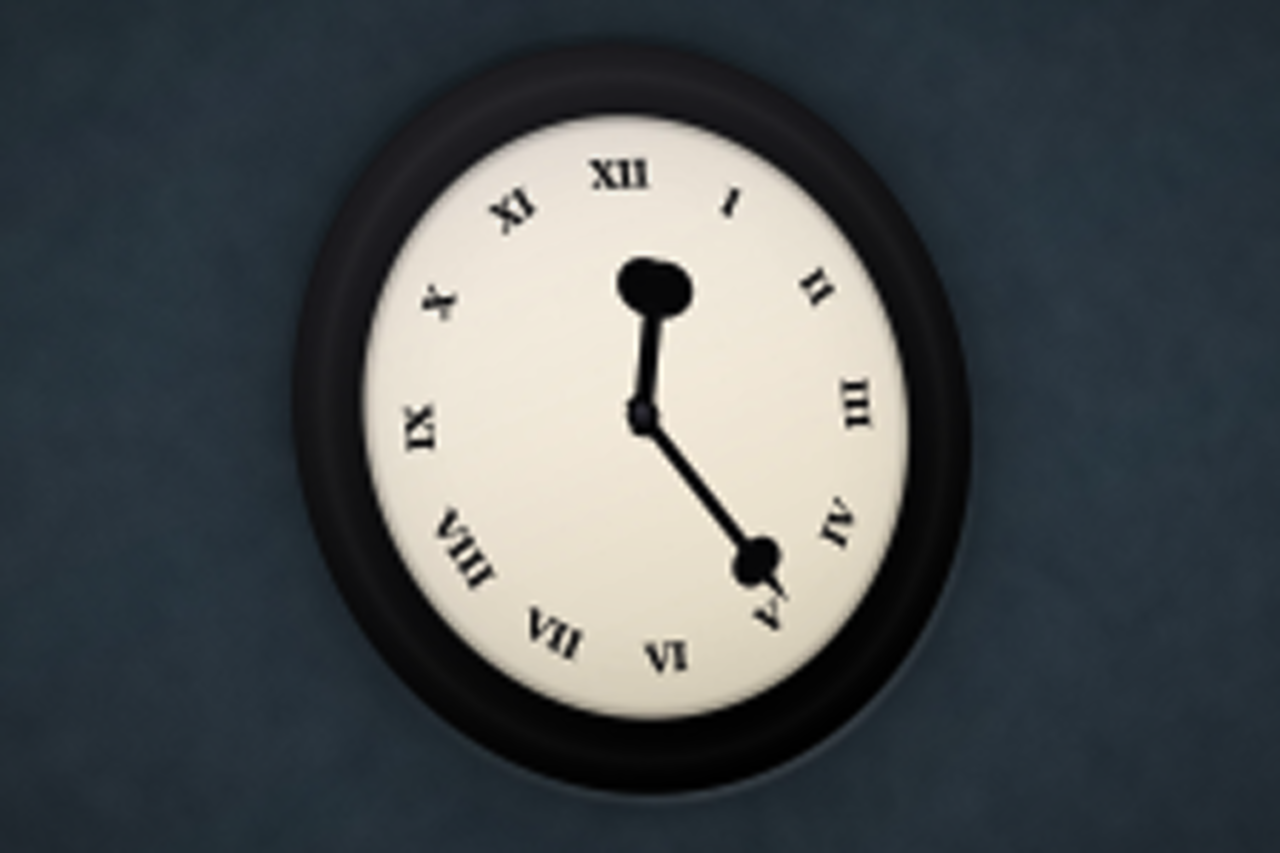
12.24
